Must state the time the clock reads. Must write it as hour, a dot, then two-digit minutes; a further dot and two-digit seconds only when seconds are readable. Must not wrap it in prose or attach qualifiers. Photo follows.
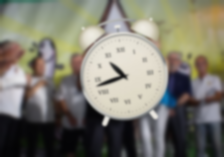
10.43
